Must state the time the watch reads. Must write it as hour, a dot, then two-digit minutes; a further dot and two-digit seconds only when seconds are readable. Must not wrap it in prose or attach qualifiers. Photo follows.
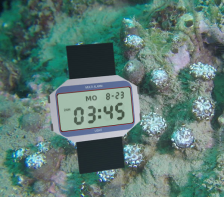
3.45
